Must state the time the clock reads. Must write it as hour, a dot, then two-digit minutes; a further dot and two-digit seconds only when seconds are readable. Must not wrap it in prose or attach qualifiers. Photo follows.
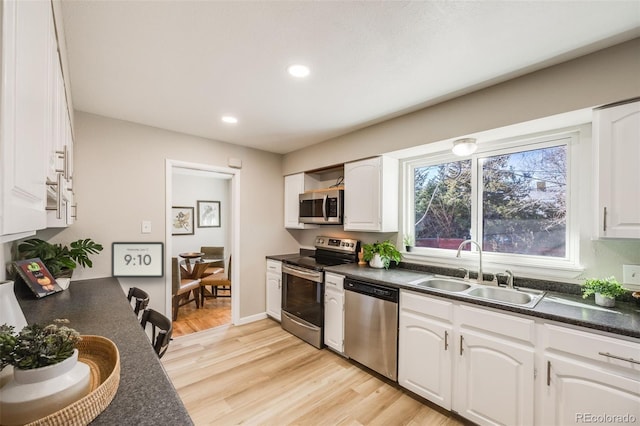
9.10
